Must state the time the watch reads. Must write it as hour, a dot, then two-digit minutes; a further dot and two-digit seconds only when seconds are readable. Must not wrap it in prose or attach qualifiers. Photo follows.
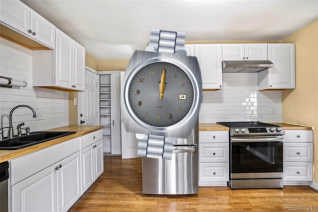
12.00
